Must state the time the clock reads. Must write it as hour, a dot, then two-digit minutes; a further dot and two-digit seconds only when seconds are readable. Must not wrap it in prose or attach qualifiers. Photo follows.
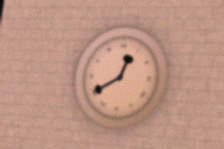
12.40
